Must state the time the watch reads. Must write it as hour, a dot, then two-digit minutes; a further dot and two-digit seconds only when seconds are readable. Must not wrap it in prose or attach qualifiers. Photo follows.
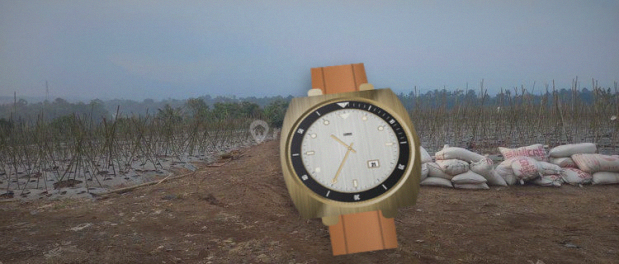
10.35
